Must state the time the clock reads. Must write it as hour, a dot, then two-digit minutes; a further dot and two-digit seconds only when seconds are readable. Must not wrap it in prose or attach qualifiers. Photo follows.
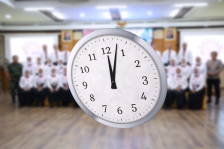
12.03
